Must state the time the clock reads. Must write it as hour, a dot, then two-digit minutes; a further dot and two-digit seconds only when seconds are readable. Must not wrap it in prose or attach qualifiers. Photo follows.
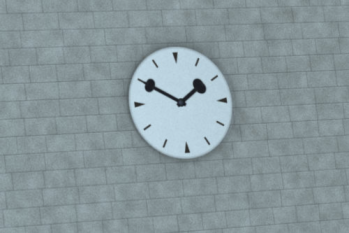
1.50
